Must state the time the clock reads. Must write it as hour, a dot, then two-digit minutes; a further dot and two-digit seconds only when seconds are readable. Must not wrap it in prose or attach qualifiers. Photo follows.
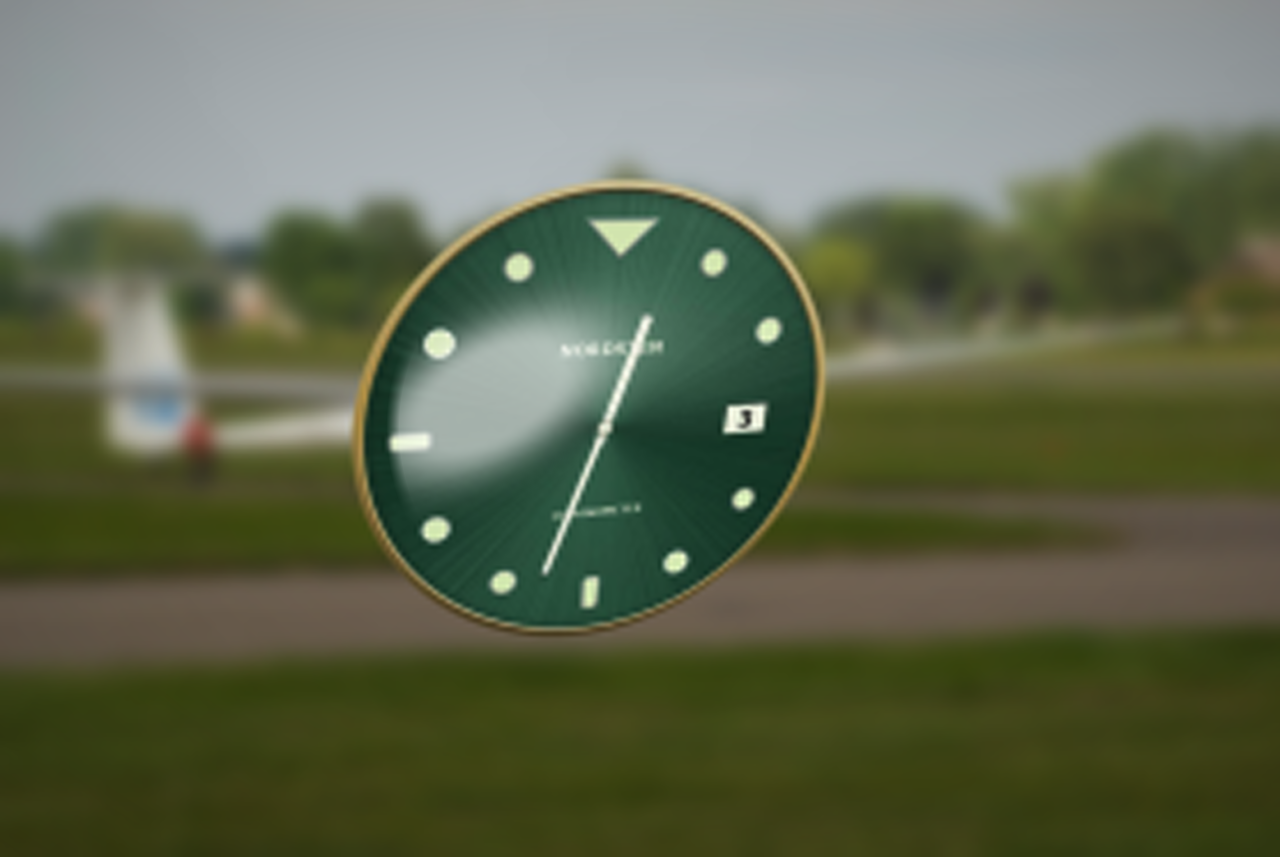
12.33
